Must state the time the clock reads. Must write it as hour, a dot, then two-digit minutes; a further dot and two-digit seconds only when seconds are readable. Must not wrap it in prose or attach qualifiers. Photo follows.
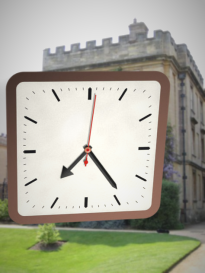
7.24.01
